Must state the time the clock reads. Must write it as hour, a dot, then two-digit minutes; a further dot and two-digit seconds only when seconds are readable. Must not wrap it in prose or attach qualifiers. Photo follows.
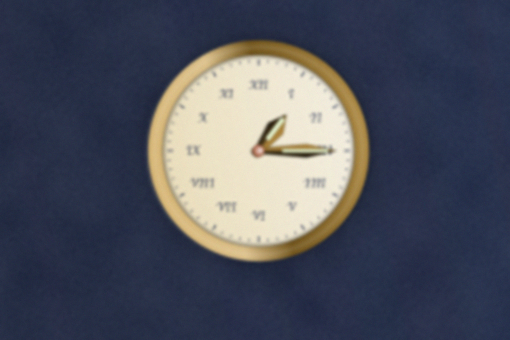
1.15
